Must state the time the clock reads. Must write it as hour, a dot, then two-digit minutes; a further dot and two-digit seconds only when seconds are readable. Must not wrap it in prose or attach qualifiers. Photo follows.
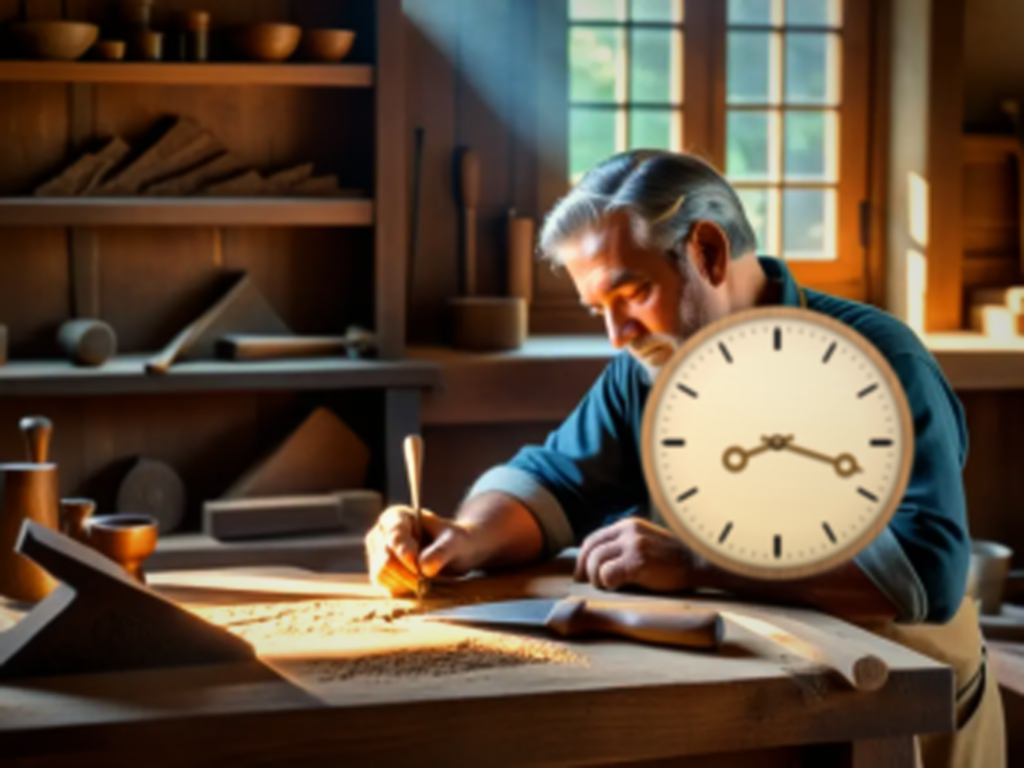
8.18
